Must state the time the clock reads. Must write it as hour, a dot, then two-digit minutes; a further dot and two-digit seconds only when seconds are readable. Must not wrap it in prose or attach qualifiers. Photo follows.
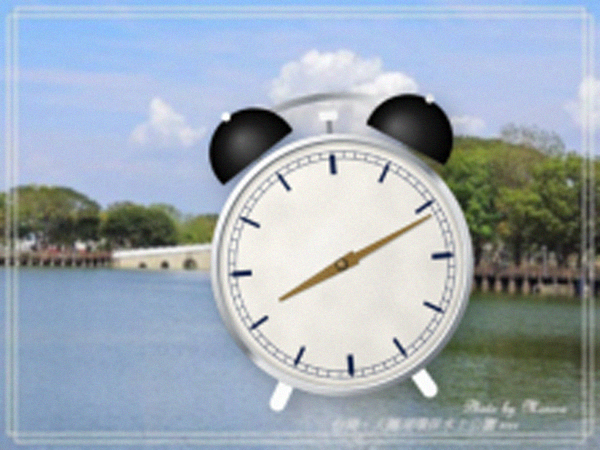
8.11
